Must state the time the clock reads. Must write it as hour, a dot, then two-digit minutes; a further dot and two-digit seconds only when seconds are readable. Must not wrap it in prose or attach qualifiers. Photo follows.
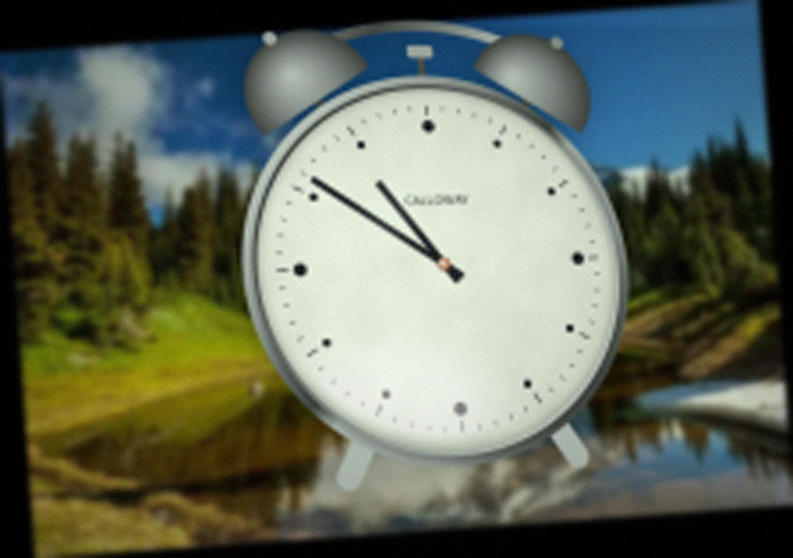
10.51
